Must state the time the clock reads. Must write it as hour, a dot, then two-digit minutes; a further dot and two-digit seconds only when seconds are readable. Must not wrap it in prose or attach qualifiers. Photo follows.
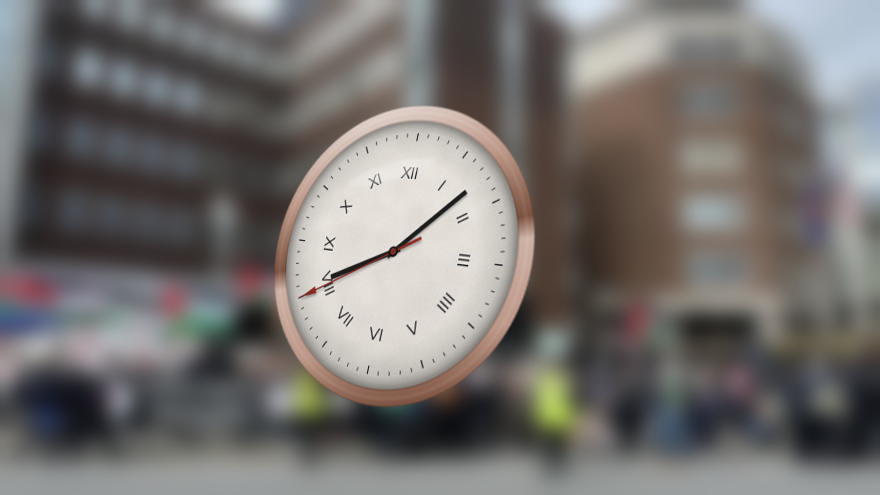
8.07.40
